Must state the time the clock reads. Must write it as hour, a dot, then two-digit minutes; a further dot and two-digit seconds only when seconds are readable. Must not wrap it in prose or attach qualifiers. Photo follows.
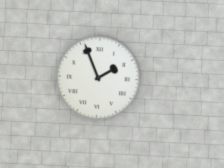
1.56
